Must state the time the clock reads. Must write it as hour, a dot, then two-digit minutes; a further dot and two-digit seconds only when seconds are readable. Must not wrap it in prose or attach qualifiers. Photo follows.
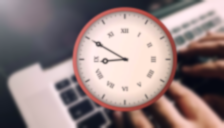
8.50
